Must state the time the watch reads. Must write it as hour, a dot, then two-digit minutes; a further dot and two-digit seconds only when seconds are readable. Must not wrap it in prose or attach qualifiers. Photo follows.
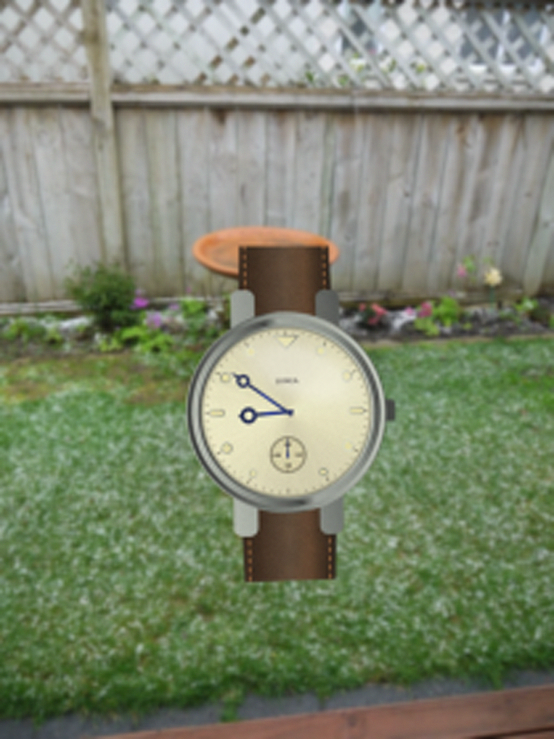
8.51
